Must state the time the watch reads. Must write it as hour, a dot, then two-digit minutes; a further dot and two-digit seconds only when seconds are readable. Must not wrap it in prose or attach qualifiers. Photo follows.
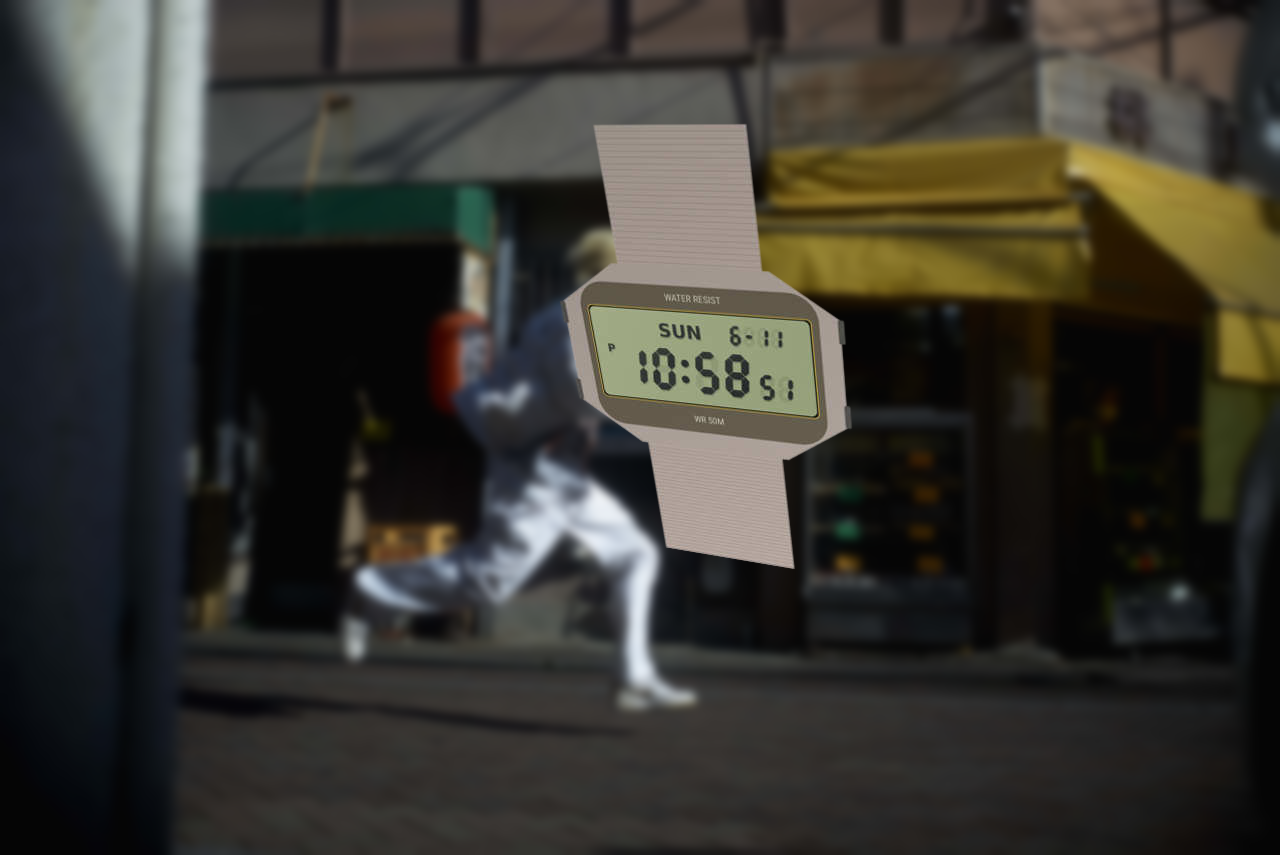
10.58.51
